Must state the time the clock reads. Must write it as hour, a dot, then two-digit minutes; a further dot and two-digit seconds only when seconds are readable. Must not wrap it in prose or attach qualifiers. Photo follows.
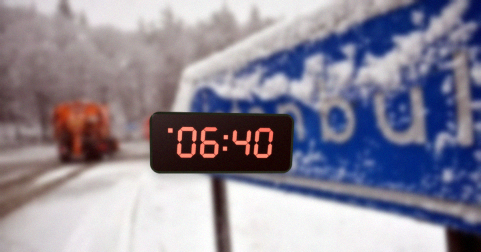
6.40
